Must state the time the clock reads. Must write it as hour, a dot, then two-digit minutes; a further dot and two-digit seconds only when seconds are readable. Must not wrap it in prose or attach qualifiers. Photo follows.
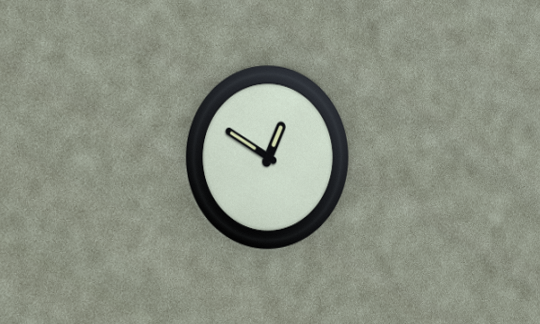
12.50
